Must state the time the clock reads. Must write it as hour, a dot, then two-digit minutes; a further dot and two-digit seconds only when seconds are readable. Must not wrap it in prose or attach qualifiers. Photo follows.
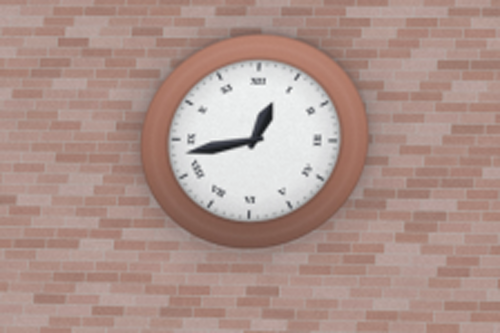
12.43
